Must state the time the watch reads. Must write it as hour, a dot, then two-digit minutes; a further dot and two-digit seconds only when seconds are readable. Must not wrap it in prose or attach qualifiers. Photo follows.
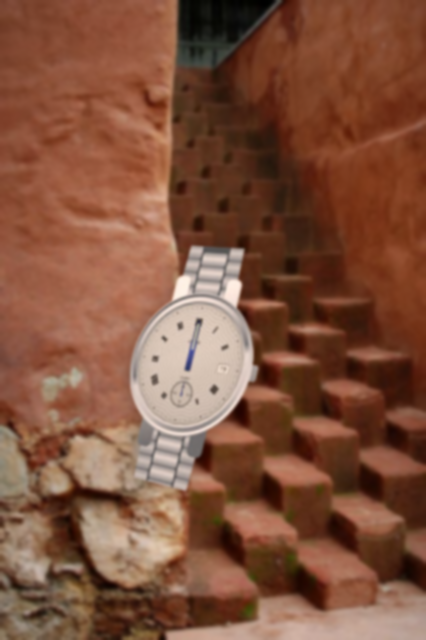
12.00
